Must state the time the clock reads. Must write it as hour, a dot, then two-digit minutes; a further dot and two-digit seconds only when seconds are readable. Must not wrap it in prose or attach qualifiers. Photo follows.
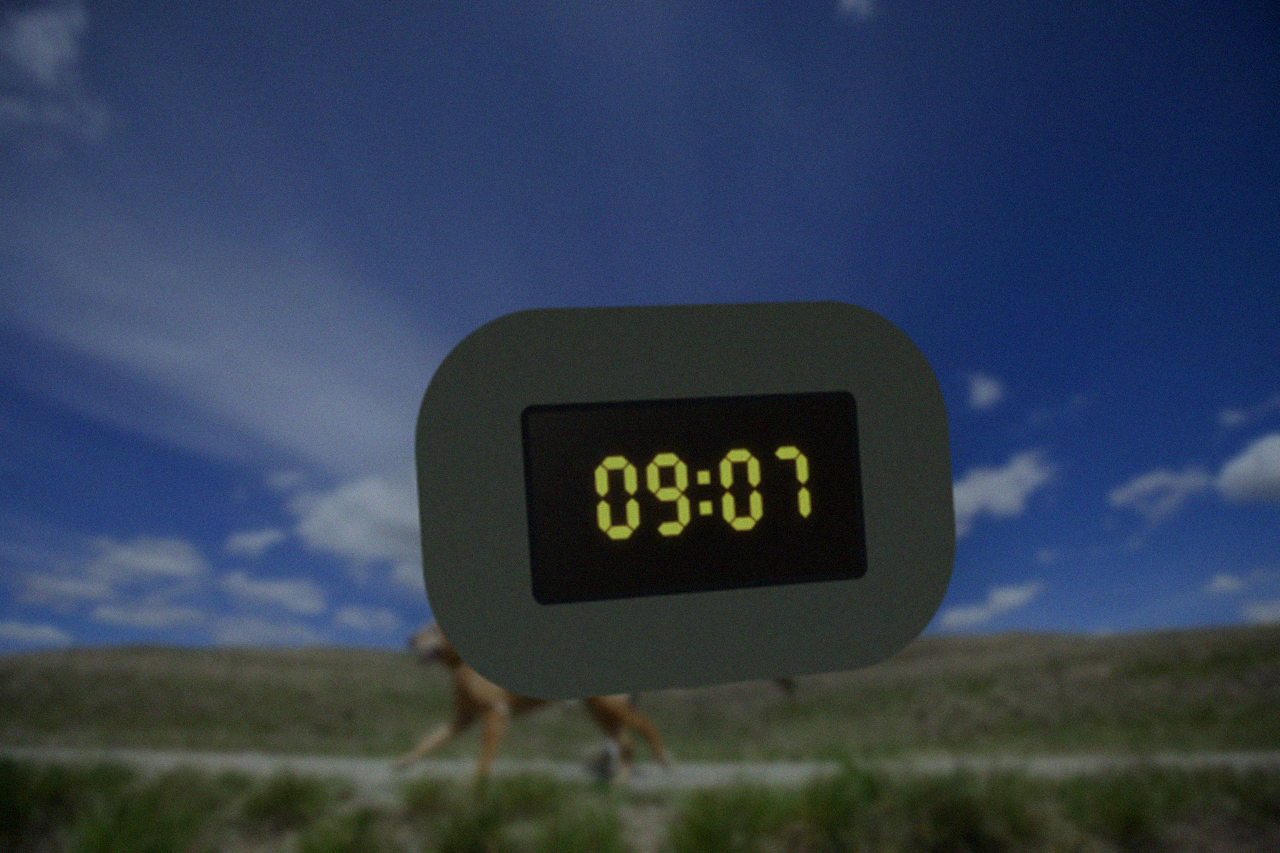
9.07
